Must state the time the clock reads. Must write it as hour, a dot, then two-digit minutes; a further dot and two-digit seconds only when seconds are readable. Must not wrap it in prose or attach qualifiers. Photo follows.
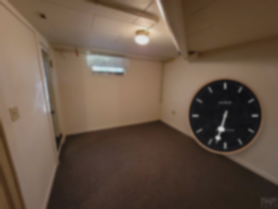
6.33
